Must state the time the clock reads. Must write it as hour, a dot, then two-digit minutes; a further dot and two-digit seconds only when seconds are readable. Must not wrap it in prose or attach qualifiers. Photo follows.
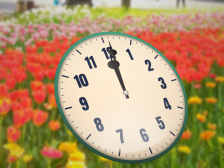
12.01
